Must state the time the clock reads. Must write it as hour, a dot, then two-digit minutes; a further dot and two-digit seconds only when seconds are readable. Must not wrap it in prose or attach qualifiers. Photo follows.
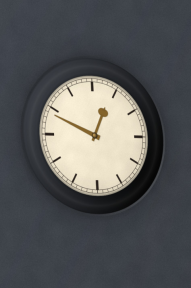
12.49
